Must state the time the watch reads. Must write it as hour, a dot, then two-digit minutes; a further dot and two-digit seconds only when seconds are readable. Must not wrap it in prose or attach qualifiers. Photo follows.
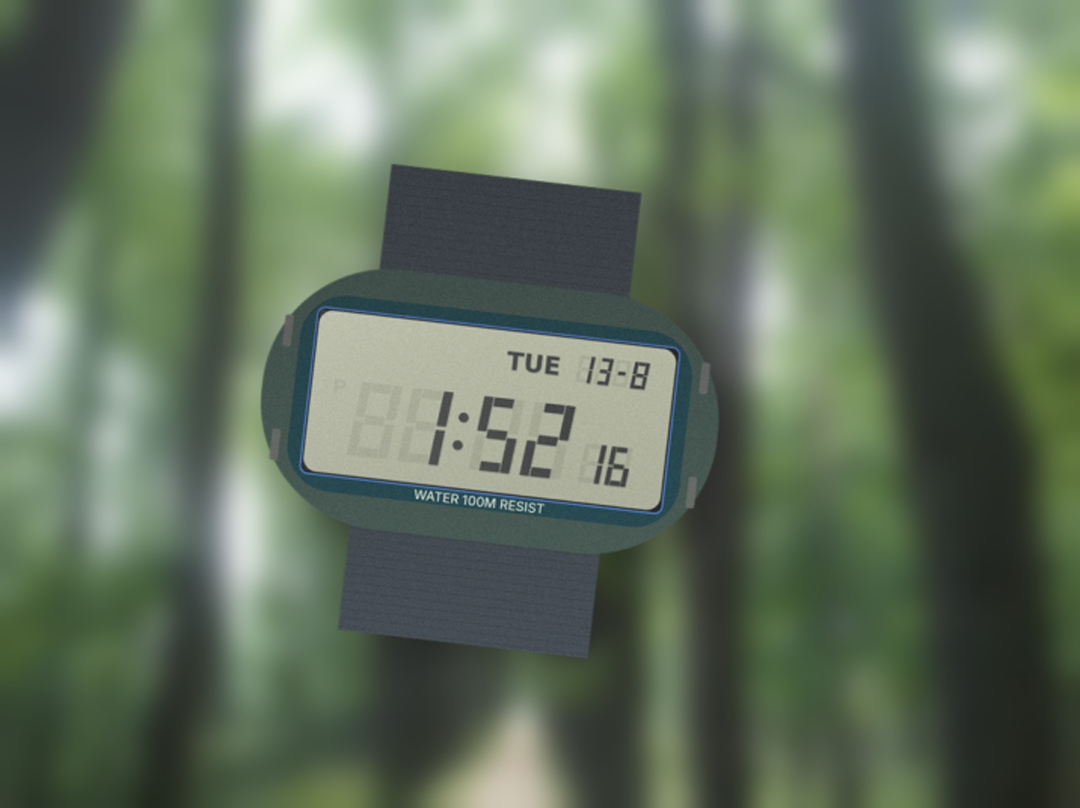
1.52.16
